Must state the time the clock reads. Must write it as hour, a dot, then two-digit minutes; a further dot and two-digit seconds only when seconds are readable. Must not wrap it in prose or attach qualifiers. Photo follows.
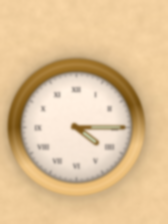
4.15
